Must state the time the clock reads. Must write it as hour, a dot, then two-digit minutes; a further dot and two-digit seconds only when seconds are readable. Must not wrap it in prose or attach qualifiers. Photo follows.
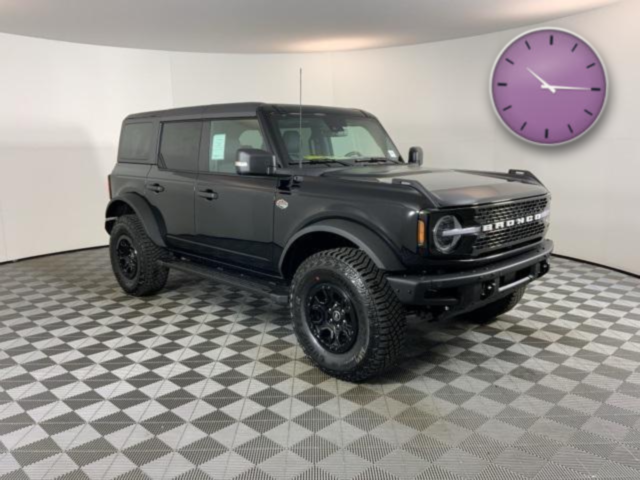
10.15
